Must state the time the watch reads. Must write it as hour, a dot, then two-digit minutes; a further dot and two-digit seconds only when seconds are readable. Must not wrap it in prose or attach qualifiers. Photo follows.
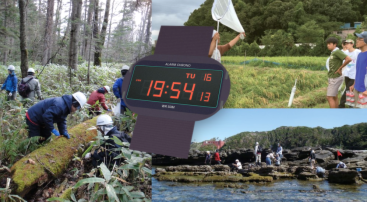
19.54
